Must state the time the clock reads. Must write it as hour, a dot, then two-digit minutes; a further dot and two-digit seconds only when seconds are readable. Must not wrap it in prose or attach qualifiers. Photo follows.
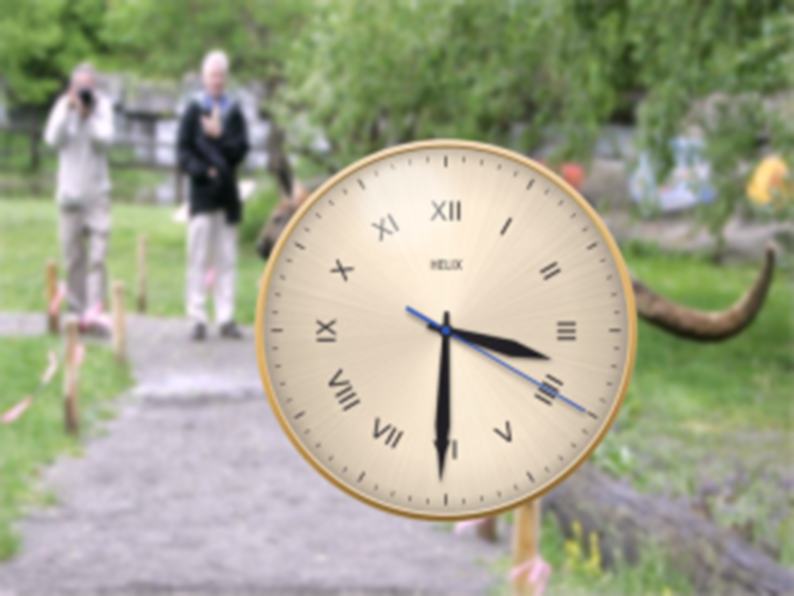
3.30.20
